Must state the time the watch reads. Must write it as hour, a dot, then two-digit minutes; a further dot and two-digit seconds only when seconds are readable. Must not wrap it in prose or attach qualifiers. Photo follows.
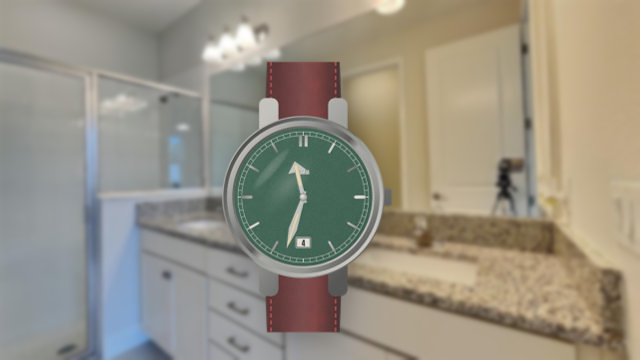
11.33
